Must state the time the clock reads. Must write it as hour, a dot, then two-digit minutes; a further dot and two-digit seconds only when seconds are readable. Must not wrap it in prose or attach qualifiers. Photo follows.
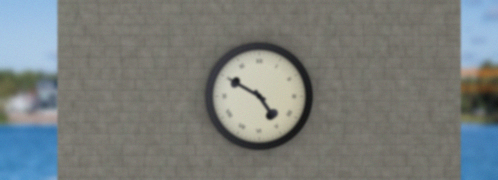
4.50
